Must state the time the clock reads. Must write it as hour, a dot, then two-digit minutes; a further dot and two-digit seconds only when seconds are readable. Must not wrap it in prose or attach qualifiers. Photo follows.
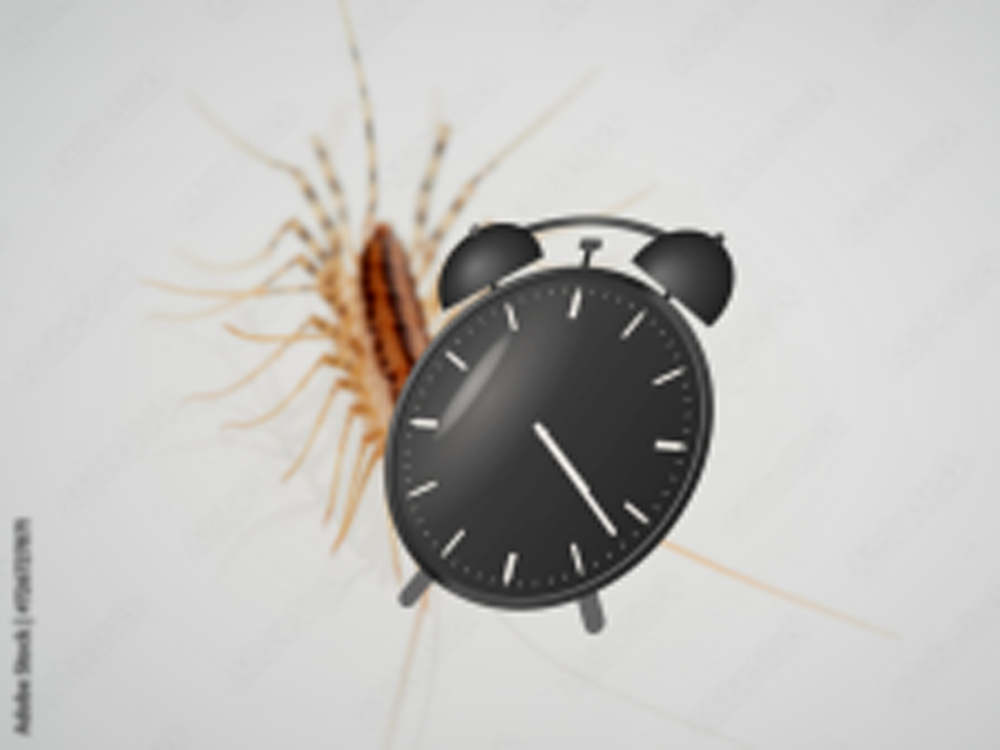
4.22
